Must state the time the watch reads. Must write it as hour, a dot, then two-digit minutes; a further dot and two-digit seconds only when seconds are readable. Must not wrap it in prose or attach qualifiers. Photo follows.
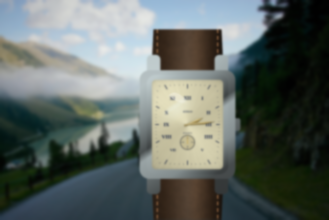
2.14
